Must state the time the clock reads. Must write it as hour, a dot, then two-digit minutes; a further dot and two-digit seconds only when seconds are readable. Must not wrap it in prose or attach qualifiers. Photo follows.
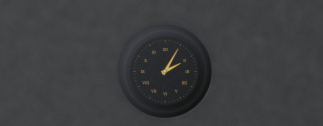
2.05
